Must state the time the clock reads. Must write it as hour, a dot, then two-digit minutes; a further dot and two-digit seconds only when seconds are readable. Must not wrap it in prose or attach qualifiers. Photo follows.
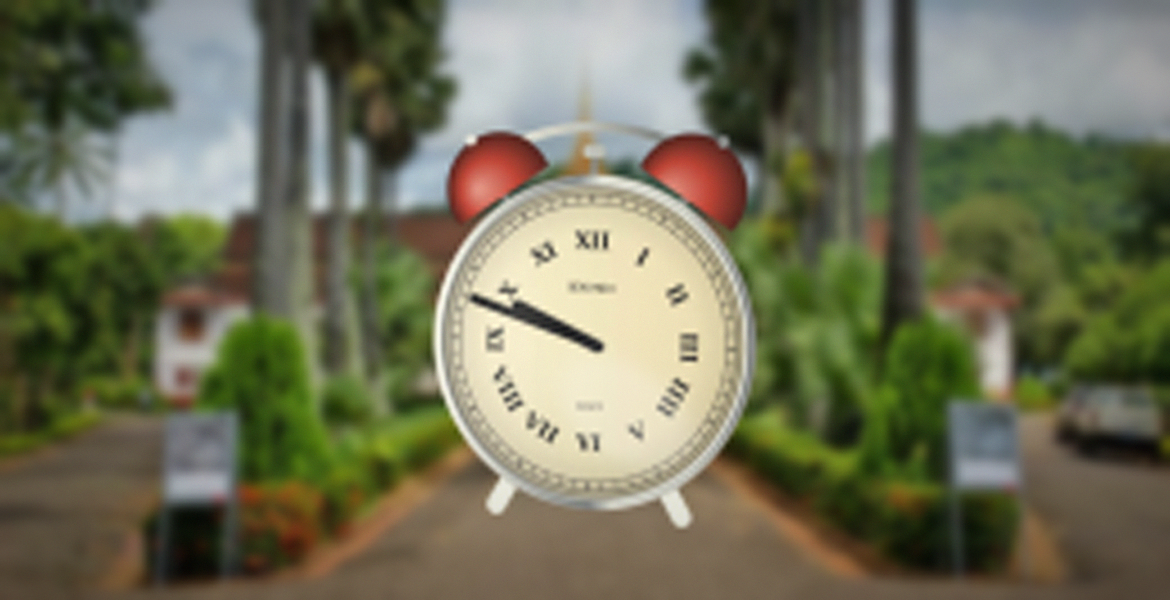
9.48
